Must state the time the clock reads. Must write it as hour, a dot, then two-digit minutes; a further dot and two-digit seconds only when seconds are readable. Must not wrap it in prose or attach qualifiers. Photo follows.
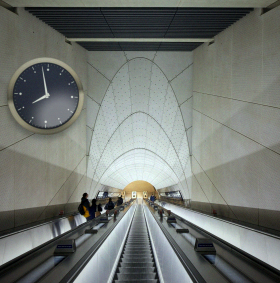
7.58
